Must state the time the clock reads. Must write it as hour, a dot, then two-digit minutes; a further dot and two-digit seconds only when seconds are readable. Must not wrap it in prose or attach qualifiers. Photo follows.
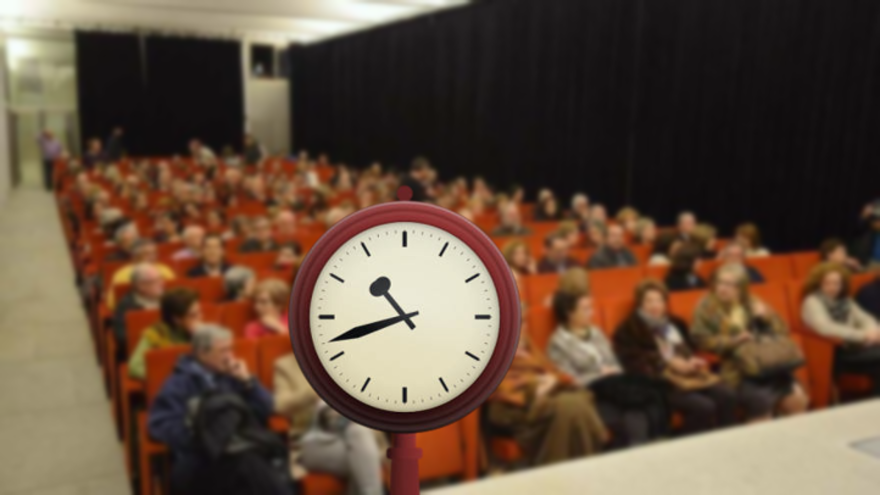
10.42
